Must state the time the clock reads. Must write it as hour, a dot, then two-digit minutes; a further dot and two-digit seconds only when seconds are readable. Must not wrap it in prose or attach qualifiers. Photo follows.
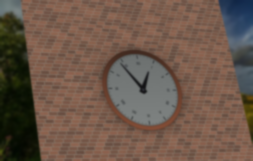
12.54
